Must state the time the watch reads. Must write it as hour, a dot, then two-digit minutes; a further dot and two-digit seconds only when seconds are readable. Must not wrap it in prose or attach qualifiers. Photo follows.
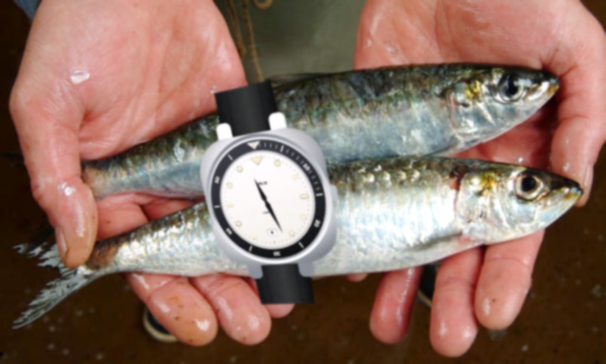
11.27
